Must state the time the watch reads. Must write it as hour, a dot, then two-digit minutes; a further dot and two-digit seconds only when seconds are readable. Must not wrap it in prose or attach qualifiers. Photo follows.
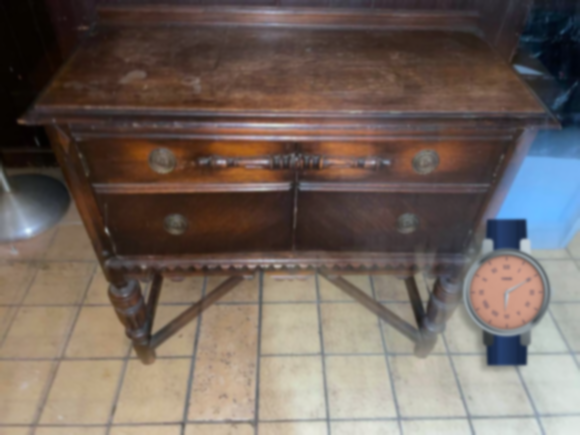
6.10
